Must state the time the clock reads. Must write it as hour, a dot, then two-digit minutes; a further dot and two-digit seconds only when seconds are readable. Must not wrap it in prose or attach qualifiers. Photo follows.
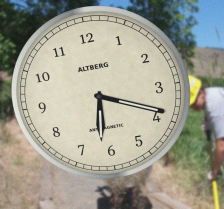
6.19
